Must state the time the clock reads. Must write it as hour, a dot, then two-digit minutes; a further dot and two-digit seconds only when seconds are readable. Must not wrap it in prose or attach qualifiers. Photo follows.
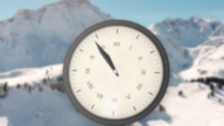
10.54
